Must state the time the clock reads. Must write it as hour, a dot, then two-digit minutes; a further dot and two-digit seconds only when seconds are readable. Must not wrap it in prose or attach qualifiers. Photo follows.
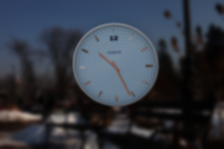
10.26
